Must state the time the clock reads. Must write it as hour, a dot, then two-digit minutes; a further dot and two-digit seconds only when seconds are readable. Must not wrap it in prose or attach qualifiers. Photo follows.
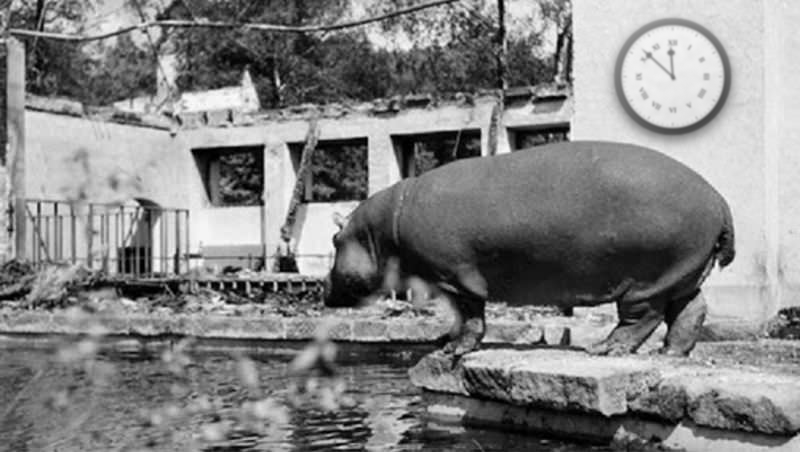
11.52
